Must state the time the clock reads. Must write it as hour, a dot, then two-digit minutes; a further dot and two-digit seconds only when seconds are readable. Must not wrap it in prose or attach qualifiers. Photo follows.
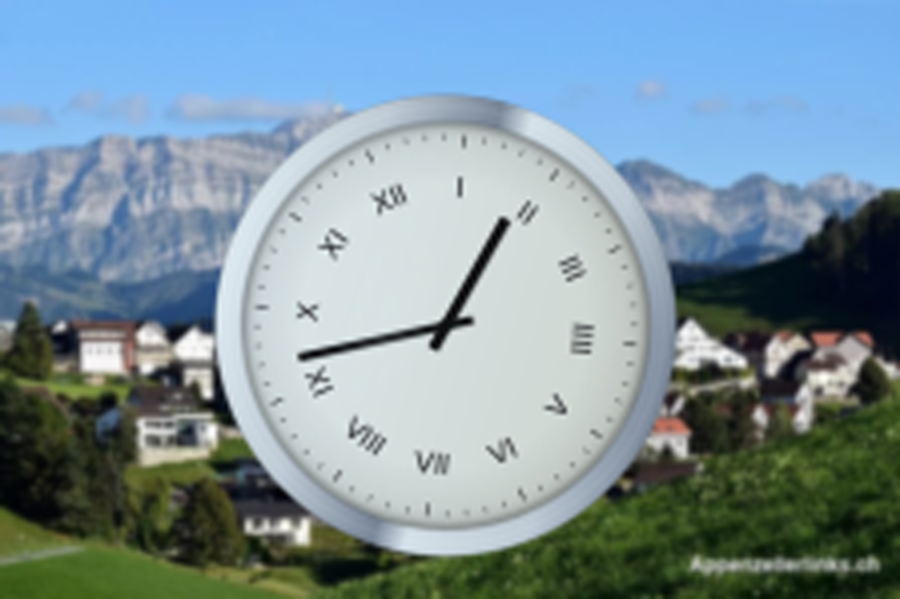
1.47
